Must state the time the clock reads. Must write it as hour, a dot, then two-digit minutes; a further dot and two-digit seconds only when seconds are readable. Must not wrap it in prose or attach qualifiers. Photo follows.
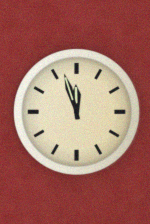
11.57
